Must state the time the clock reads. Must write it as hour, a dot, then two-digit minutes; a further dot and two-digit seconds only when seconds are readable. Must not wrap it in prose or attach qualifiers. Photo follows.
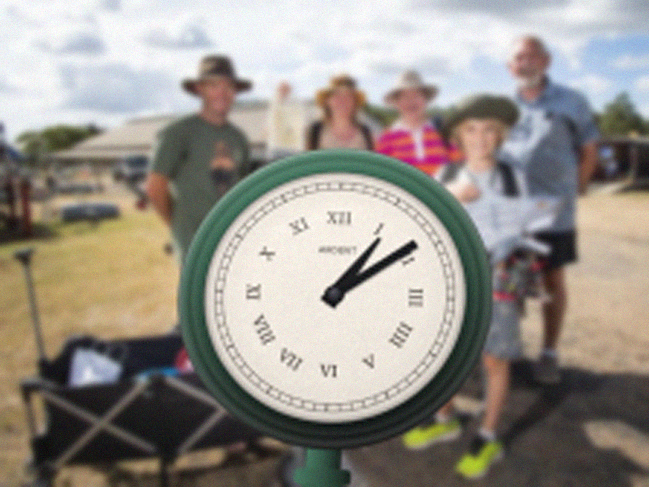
1.09
